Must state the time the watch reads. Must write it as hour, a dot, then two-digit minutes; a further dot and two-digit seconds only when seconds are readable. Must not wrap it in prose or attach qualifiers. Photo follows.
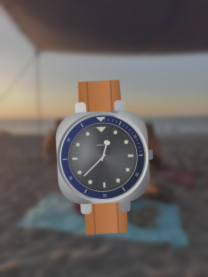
12.38
